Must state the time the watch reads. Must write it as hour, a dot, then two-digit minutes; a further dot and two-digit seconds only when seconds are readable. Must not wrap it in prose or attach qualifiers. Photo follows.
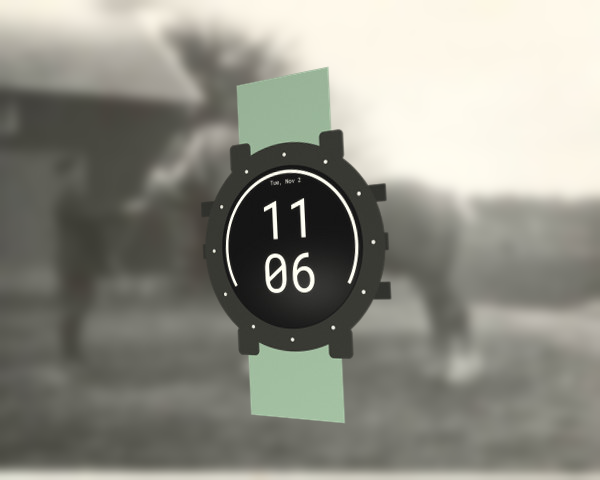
11.06
